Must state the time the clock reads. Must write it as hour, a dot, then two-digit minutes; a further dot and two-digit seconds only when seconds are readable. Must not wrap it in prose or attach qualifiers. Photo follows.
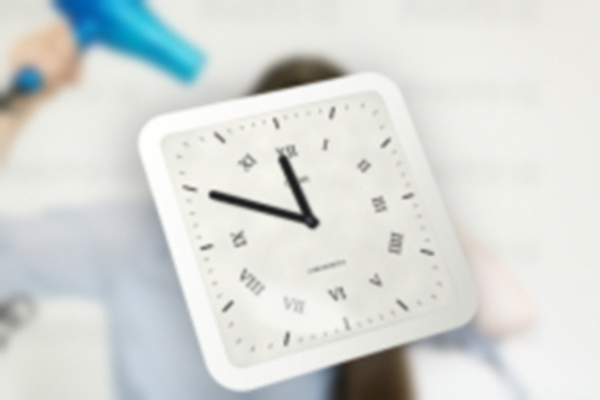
11.50
